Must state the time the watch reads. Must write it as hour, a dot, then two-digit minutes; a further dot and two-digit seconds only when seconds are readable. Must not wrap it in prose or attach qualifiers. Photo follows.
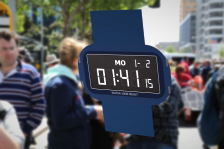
1.41.15
